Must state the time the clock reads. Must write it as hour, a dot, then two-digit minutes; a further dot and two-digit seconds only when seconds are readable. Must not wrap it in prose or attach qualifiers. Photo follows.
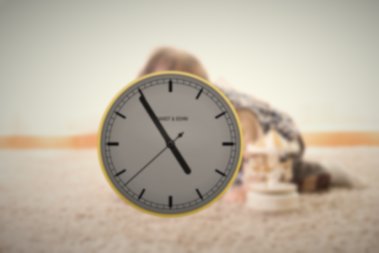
4.54.38
